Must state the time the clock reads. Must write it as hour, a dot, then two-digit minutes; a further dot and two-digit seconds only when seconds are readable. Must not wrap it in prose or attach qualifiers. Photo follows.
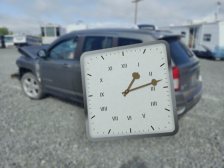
1.13
